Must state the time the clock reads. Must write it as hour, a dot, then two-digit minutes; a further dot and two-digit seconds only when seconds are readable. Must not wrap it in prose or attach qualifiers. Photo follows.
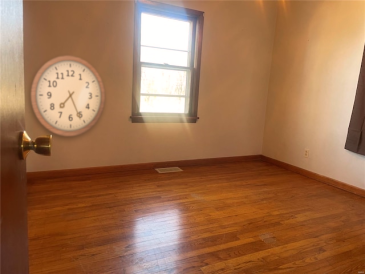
7.26
